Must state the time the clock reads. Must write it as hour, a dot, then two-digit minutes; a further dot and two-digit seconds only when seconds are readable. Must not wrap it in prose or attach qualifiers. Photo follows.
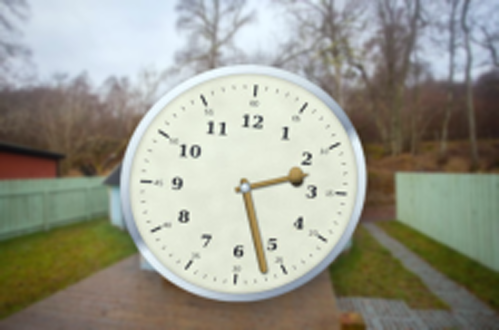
2.27
